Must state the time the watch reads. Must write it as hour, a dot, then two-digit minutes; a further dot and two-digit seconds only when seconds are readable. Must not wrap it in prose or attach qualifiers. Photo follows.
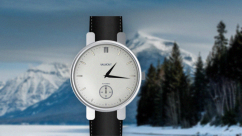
1.16
